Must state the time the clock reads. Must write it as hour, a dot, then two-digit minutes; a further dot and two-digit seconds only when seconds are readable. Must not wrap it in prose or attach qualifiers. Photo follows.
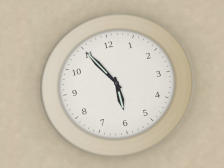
5.55
